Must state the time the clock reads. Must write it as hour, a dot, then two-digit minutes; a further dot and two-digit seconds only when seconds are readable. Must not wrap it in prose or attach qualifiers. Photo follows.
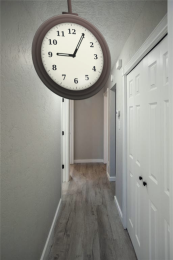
9.05
